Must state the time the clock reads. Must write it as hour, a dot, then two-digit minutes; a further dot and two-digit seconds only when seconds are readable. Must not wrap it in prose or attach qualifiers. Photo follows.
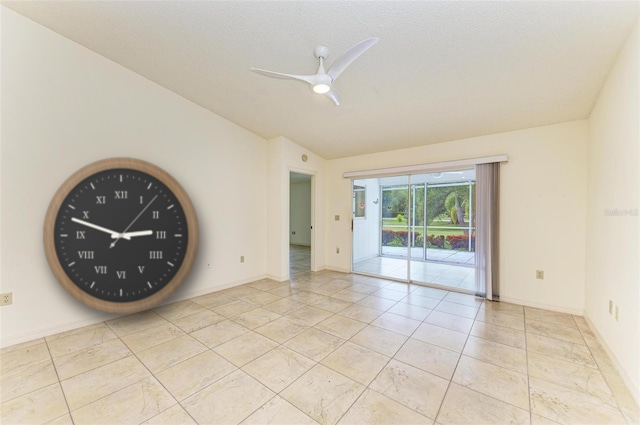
2.48.07
